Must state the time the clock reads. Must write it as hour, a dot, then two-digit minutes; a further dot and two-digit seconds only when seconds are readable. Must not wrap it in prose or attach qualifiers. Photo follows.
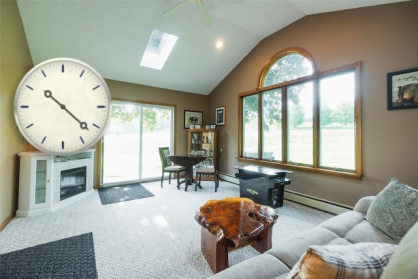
10.22
